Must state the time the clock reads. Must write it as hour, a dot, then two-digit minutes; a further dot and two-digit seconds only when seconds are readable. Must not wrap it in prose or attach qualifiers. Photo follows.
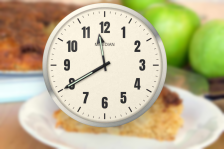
11.40
